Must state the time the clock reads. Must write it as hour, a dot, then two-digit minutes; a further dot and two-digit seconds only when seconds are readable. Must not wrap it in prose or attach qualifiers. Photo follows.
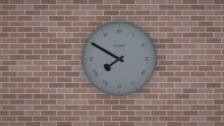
7.50
